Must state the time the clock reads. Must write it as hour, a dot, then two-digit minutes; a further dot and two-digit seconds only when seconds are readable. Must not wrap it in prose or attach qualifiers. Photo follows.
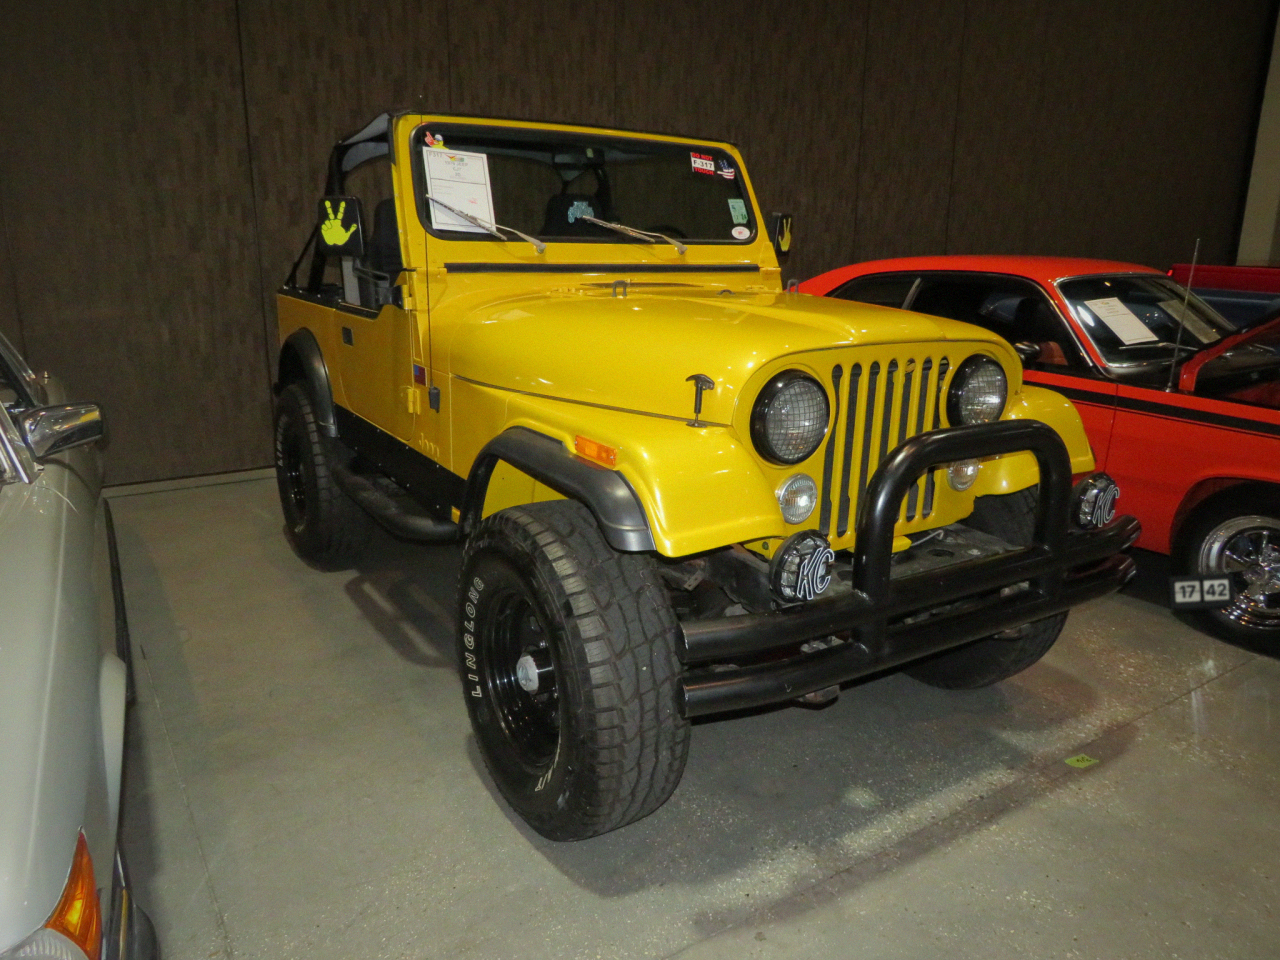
17.42
